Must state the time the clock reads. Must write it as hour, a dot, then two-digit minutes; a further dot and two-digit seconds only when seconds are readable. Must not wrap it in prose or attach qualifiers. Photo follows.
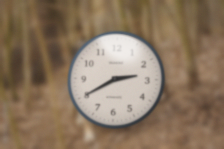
2.40
